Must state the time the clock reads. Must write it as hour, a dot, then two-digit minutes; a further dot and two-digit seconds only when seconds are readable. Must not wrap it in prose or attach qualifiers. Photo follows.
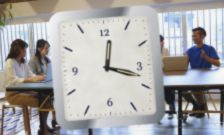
12.18
